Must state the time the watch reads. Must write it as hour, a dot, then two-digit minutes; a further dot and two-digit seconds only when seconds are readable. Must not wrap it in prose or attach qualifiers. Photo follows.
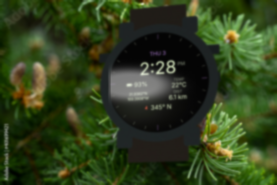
2.28
